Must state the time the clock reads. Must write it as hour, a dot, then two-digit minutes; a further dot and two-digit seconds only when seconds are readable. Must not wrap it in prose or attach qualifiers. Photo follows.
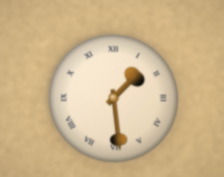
1.29
